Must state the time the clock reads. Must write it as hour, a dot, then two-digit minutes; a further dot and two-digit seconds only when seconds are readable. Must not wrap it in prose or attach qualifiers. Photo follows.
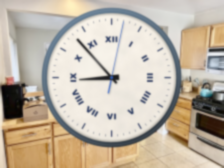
8.53.02
